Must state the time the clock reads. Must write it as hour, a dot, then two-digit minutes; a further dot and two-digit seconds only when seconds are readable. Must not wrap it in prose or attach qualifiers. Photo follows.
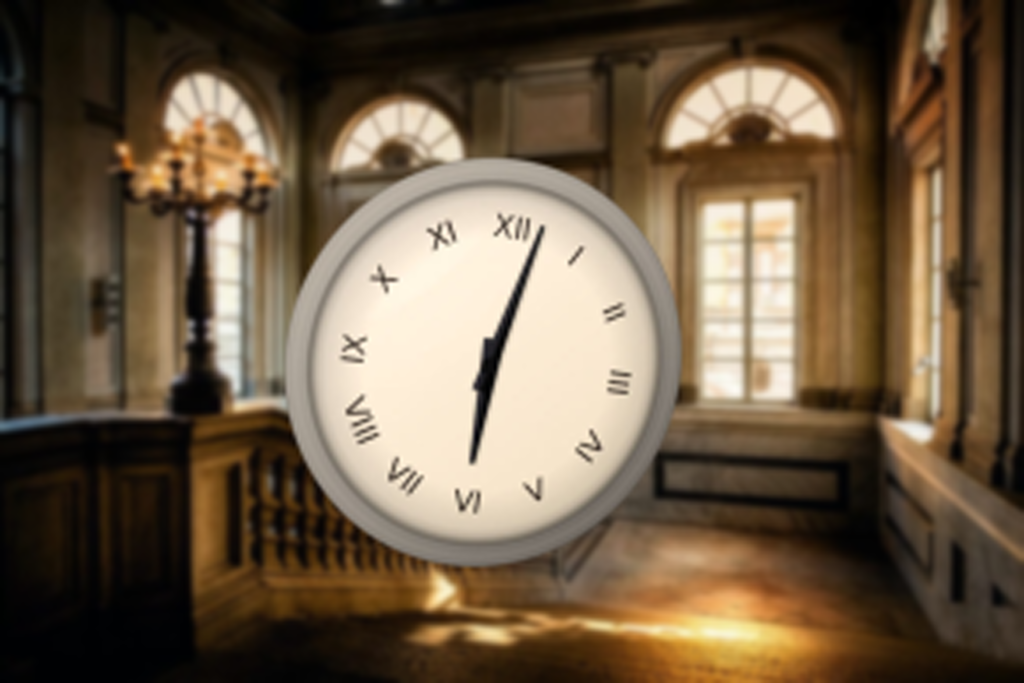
6.02
